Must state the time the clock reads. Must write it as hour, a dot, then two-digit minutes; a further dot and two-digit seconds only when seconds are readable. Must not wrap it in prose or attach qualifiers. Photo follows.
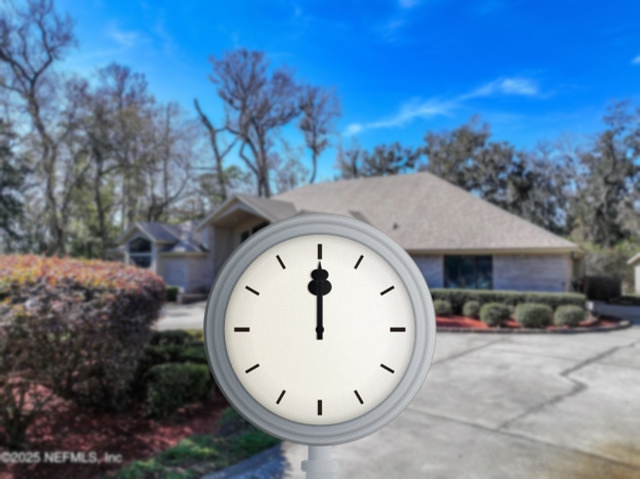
12.00
